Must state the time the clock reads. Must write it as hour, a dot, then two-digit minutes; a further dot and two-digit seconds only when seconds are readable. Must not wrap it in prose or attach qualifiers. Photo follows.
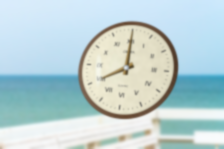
8.00
